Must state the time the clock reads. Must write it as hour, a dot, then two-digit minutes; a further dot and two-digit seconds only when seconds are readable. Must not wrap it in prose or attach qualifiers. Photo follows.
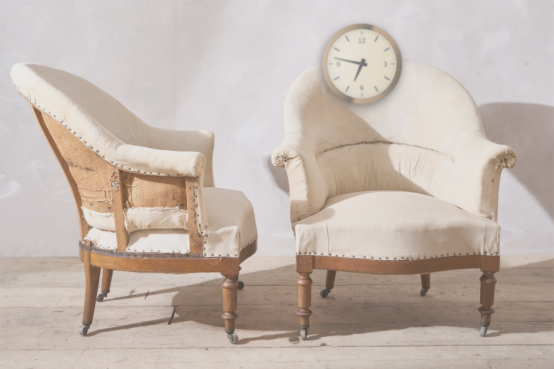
6.47
